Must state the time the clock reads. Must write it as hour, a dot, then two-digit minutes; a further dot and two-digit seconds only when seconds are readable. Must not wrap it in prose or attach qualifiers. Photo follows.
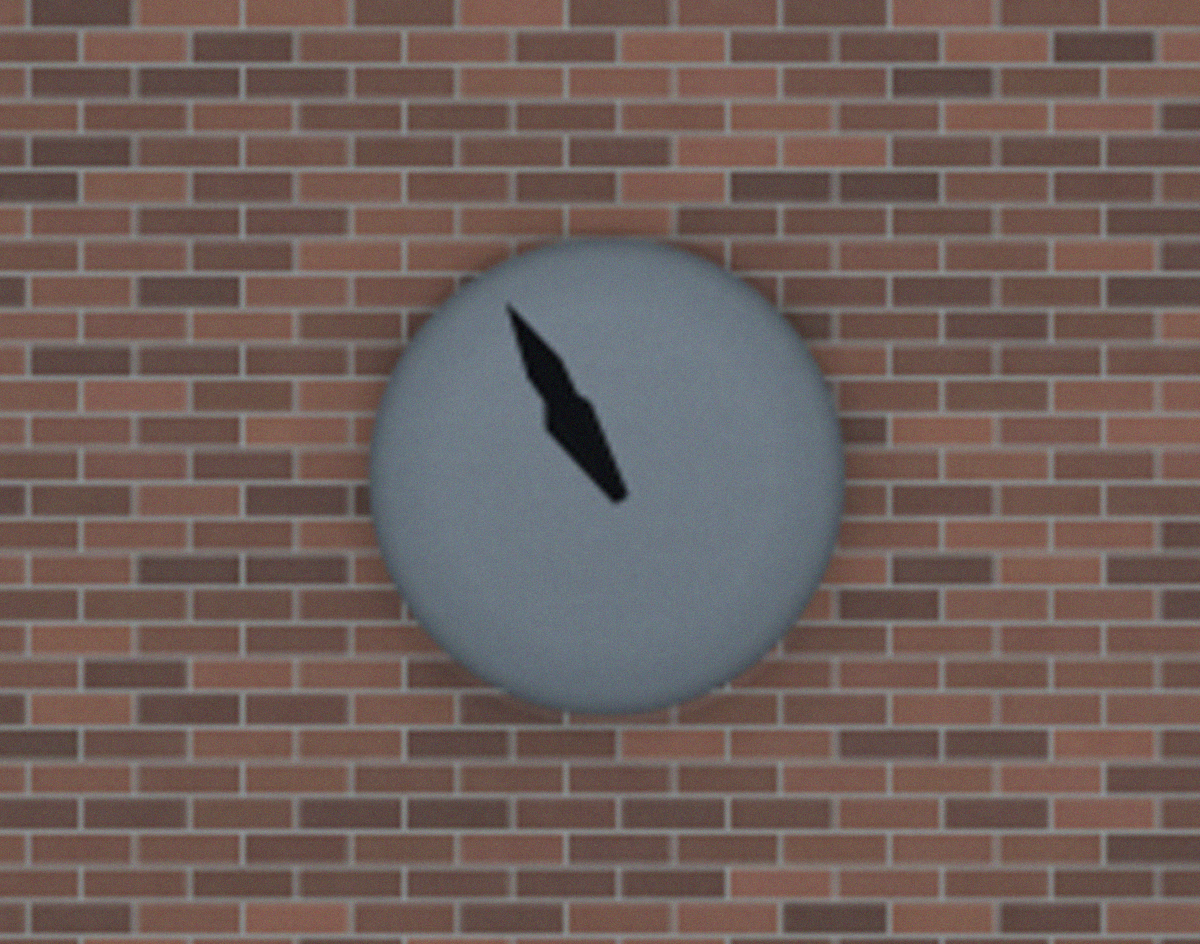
10.55
